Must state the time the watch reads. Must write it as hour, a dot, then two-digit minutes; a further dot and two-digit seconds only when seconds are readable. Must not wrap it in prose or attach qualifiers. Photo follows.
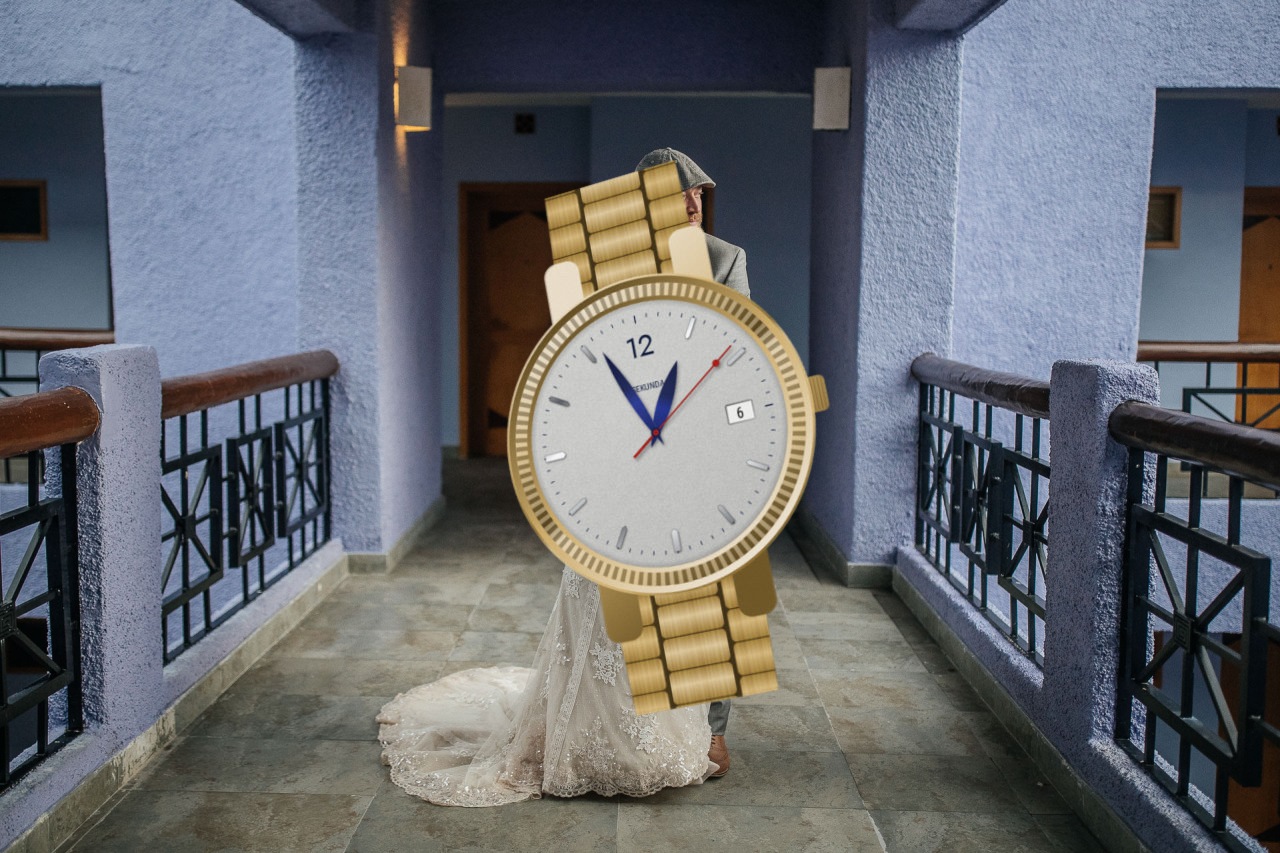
12.56.09
